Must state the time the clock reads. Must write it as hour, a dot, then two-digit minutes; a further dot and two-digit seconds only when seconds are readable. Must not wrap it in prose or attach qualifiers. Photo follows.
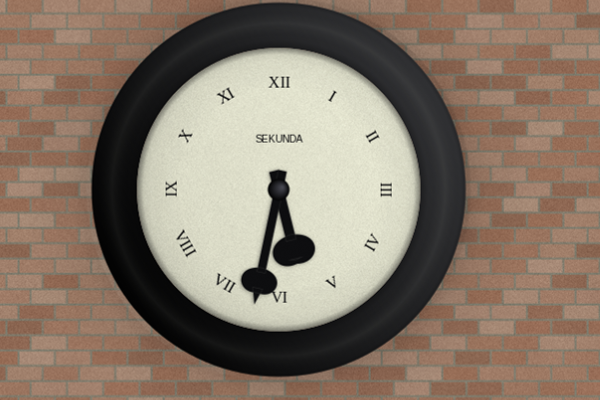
5.32
